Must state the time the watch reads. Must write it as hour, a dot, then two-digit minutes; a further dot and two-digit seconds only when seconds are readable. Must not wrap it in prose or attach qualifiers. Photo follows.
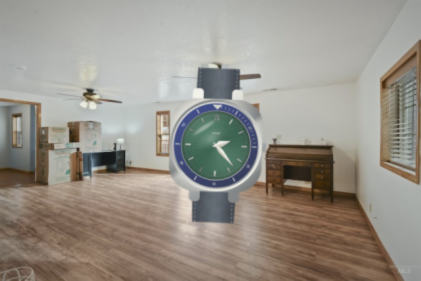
2.23
